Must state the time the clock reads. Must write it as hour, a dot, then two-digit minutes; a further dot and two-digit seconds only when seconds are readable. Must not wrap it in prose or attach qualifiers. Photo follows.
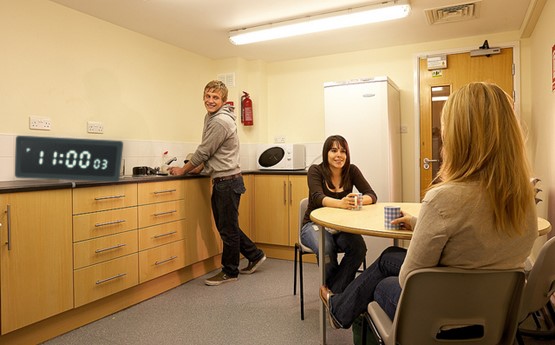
11.00.03
